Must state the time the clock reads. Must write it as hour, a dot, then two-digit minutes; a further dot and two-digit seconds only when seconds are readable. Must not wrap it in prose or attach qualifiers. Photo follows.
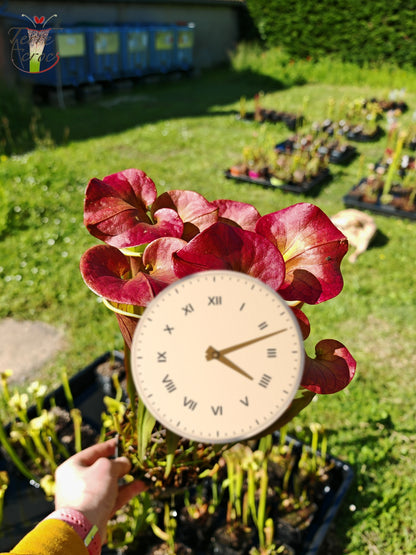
4.12
